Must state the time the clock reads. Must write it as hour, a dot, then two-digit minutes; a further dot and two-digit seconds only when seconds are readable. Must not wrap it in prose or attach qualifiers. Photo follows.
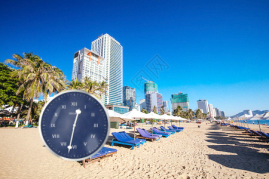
12.32
